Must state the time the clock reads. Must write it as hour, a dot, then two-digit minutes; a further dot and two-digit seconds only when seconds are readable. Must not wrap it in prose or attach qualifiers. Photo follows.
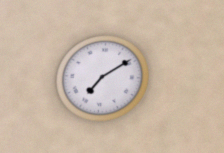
7.09
